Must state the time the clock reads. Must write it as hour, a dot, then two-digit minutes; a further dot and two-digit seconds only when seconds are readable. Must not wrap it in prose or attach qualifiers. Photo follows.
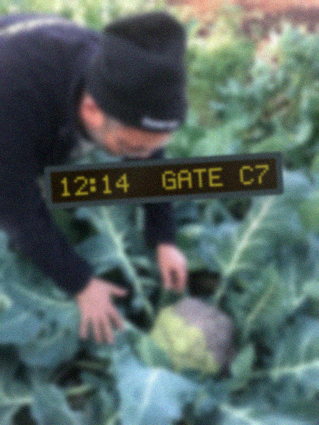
12.14
